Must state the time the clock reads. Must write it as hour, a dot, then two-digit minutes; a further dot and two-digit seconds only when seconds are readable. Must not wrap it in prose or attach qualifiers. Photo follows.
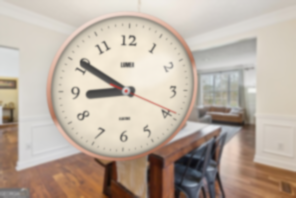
8.50.19
